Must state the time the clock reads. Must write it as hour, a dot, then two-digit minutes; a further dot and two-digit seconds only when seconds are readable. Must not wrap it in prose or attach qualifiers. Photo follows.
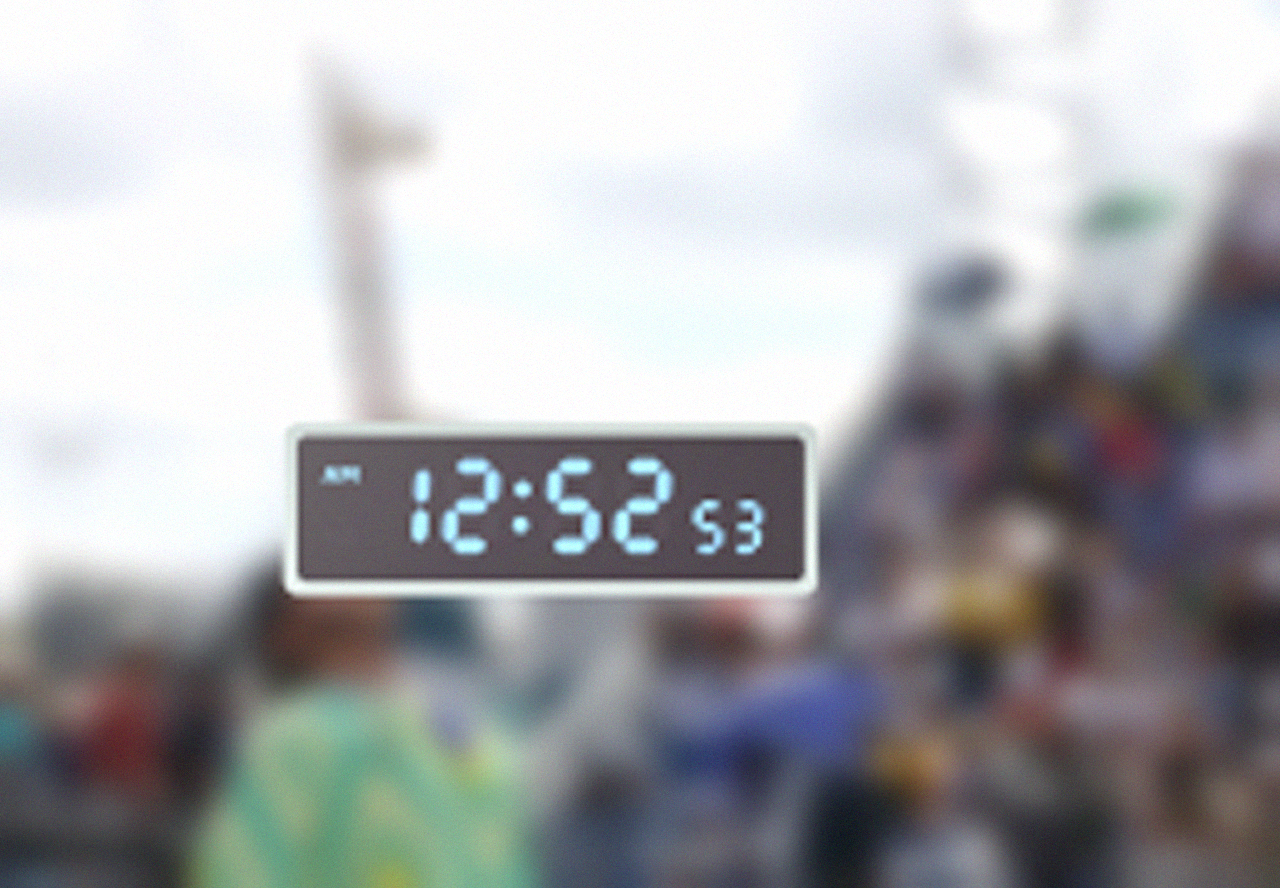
12.52.53
